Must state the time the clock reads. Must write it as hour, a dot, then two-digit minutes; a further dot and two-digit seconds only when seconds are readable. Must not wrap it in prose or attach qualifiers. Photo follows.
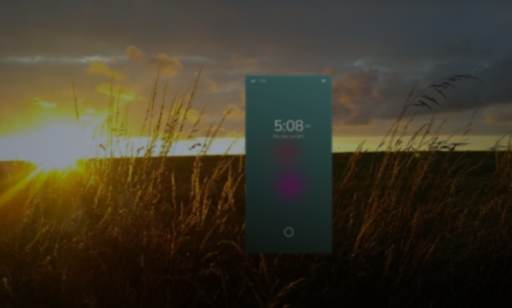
5.08
